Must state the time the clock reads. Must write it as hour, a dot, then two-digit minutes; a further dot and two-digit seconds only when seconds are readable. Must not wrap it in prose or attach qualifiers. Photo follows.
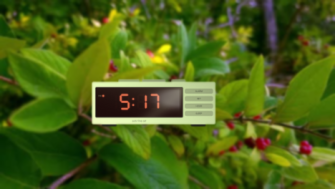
5.17
